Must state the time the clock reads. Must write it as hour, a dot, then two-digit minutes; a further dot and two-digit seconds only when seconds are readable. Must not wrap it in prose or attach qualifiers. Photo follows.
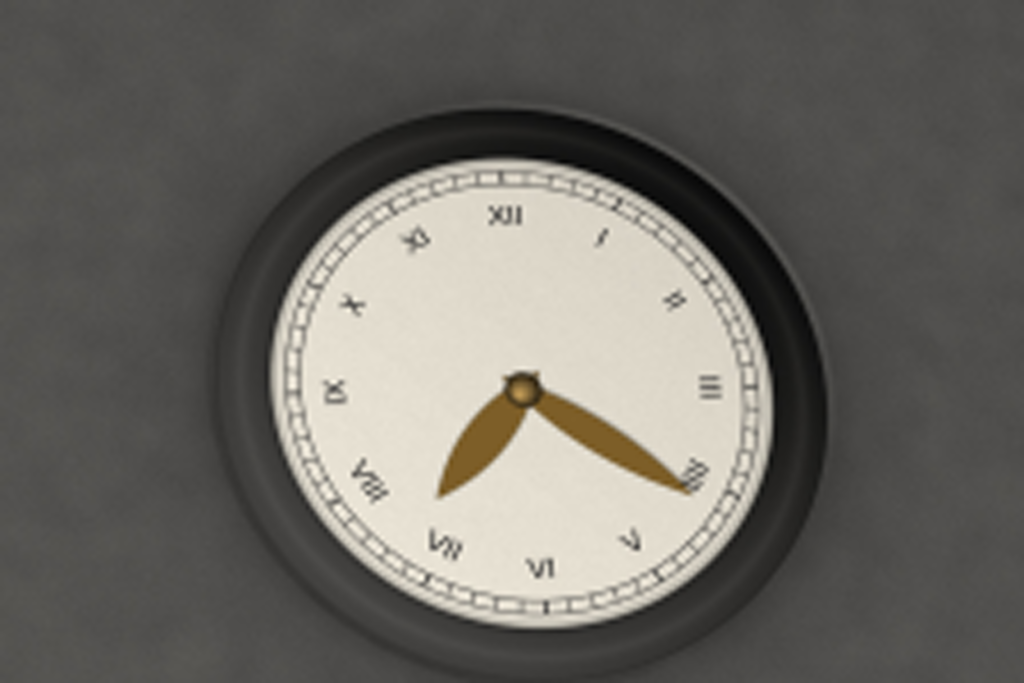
7.21
